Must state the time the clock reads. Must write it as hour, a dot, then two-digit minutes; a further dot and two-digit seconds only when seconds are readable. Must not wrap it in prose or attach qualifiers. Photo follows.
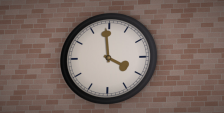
3.59
